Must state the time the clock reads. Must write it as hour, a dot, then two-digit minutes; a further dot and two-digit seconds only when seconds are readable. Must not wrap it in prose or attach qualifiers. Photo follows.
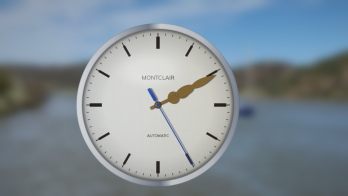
2.10.25
